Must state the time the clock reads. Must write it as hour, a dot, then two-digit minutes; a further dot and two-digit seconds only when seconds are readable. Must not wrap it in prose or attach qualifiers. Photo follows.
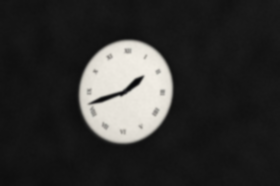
1.42
